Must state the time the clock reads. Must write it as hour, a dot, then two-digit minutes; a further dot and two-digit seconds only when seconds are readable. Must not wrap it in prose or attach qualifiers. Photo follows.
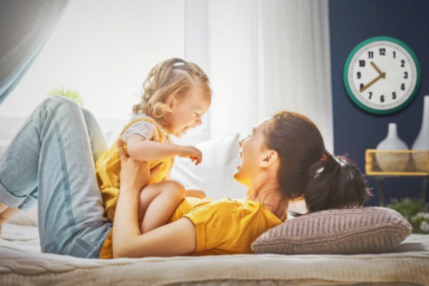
10.39
